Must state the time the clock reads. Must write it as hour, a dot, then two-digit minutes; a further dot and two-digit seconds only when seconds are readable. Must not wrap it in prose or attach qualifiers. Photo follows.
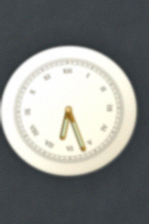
6.27
